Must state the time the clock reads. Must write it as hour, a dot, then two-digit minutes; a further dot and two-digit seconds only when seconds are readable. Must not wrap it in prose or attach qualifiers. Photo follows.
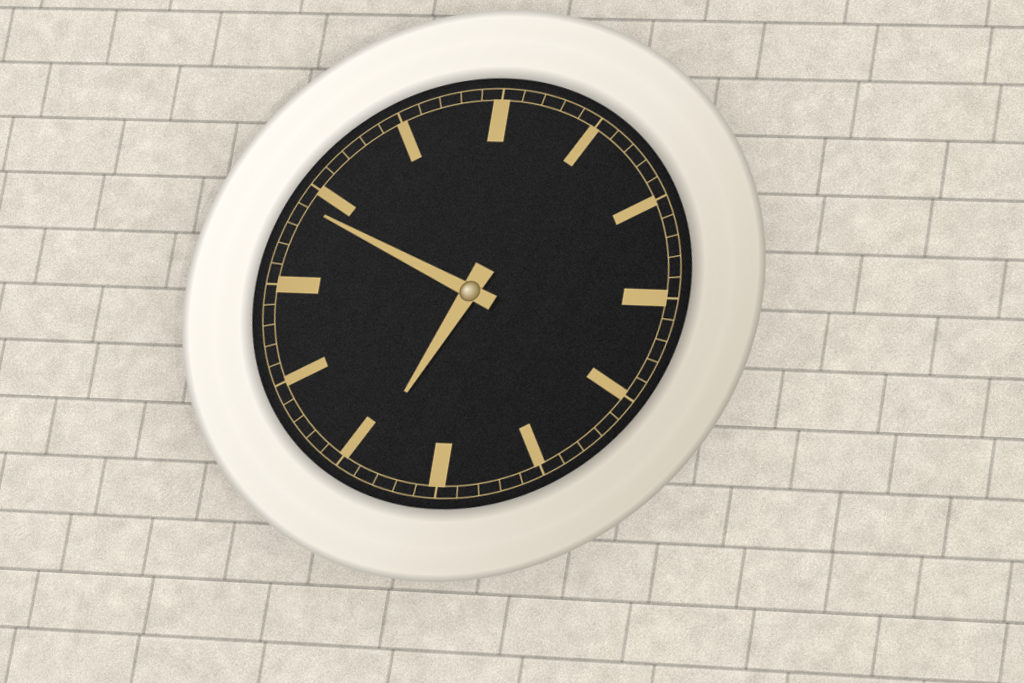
6.49
